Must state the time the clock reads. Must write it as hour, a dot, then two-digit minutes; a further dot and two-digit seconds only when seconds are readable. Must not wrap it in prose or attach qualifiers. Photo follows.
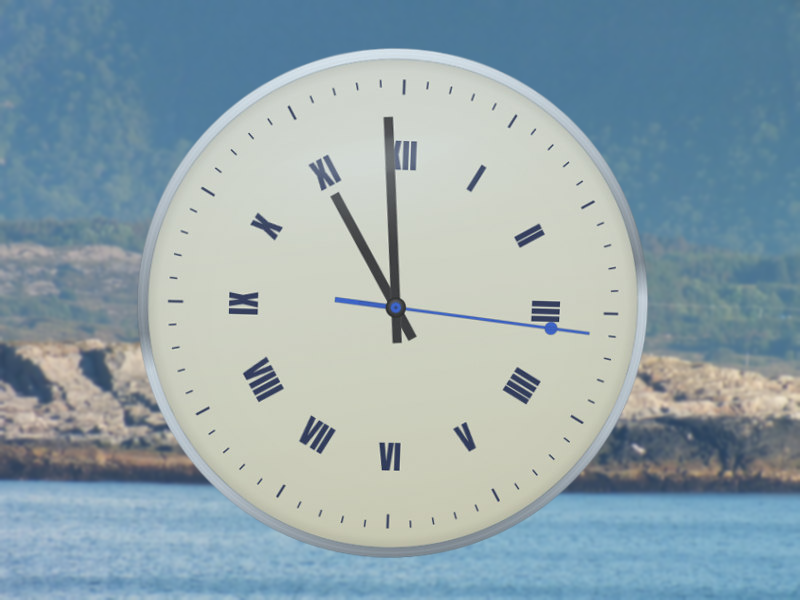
10.59.16
